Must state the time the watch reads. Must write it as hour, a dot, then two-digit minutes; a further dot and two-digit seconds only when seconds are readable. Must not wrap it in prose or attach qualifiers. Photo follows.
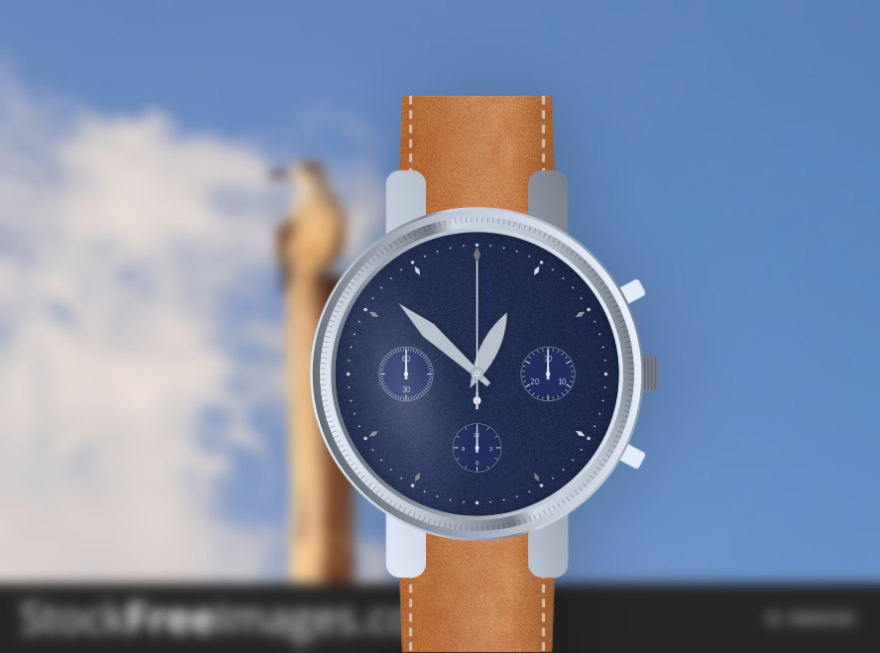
12.52
